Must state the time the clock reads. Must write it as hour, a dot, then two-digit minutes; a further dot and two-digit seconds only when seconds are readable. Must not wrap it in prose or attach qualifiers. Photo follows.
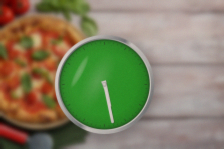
5.28
